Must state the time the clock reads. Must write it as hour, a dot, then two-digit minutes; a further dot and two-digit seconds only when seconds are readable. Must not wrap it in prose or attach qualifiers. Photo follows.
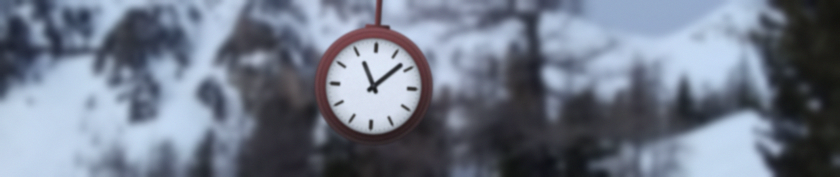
11.08
